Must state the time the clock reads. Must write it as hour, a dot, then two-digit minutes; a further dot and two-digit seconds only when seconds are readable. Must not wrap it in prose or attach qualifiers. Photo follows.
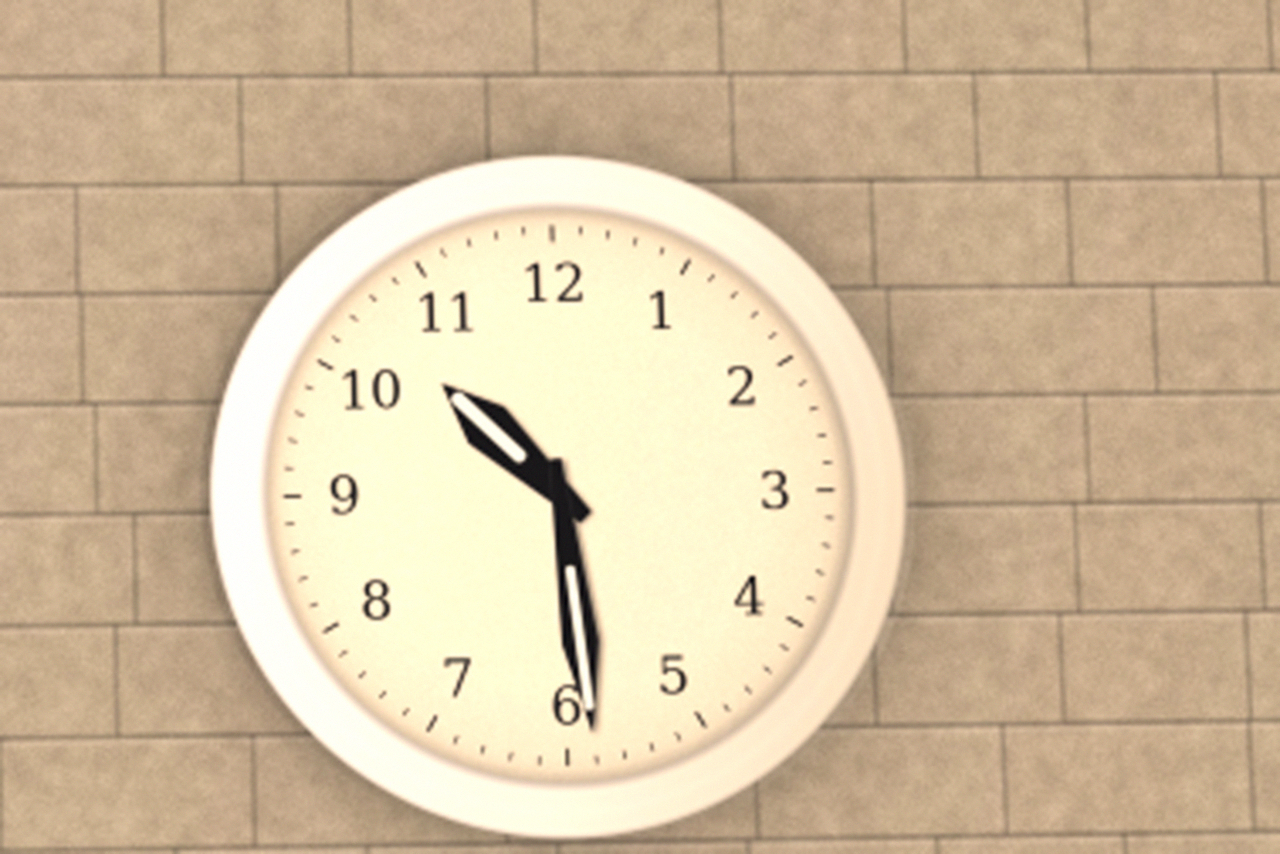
10.29
